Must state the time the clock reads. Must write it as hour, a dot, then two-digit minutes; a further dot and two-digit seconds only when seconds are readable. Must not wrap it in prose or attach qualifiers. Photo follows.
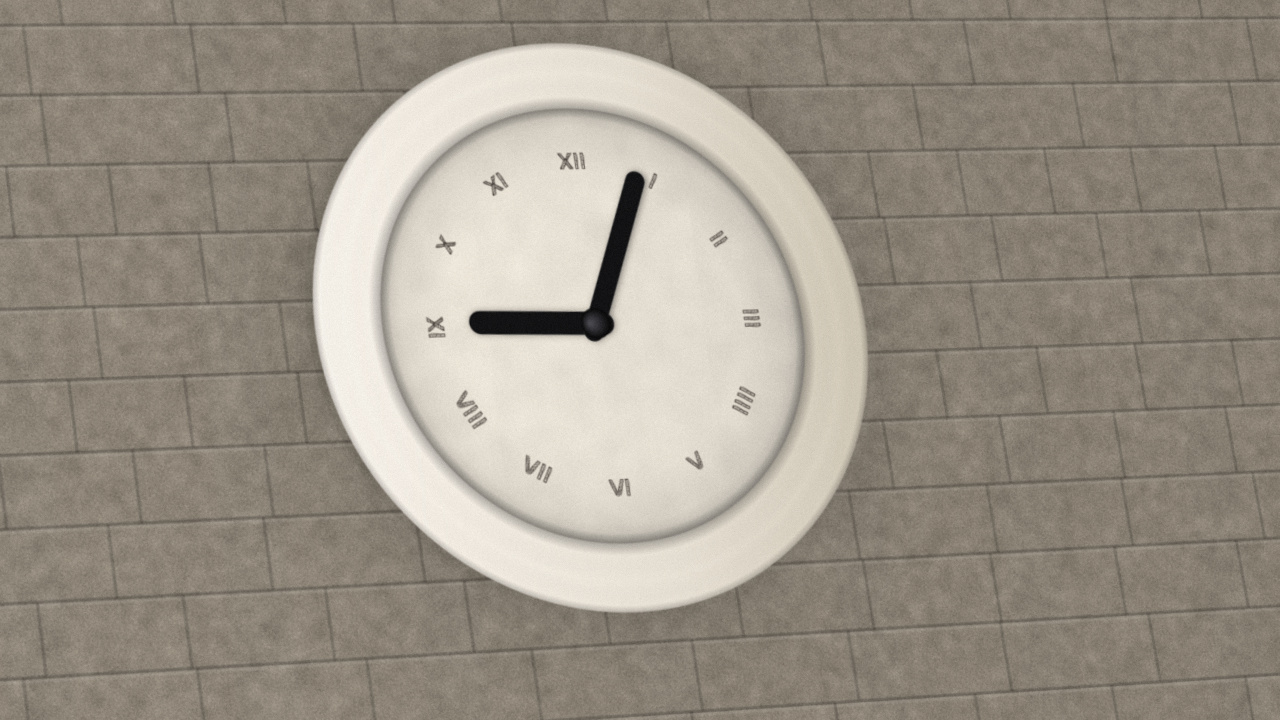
9.04
